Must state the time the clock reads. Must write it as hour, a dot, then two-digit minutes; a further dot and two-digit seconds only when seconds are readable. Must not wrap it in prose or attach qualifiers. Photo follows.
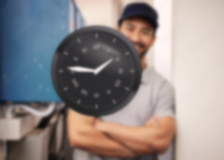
1.46
